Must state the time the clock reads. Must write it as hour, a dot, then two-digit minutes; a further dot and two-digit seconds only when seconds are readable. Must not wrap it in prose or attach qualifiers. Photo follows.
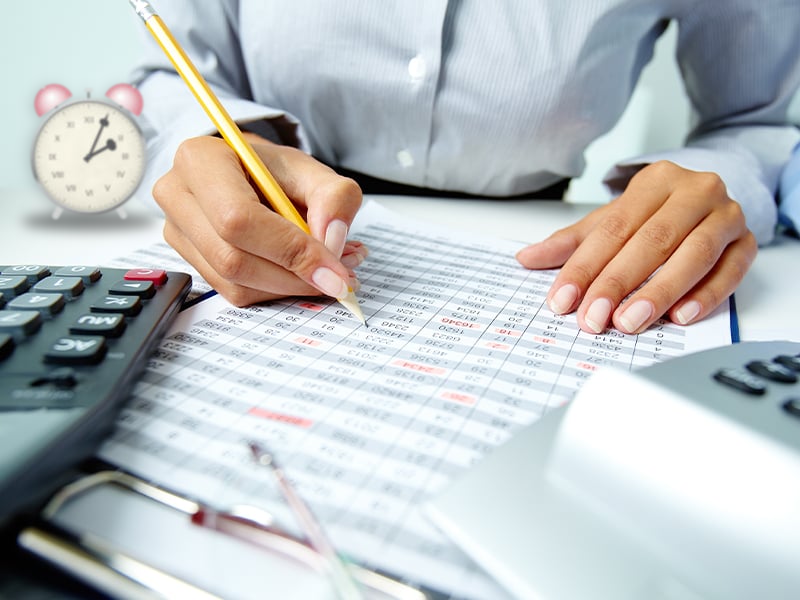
2.04
